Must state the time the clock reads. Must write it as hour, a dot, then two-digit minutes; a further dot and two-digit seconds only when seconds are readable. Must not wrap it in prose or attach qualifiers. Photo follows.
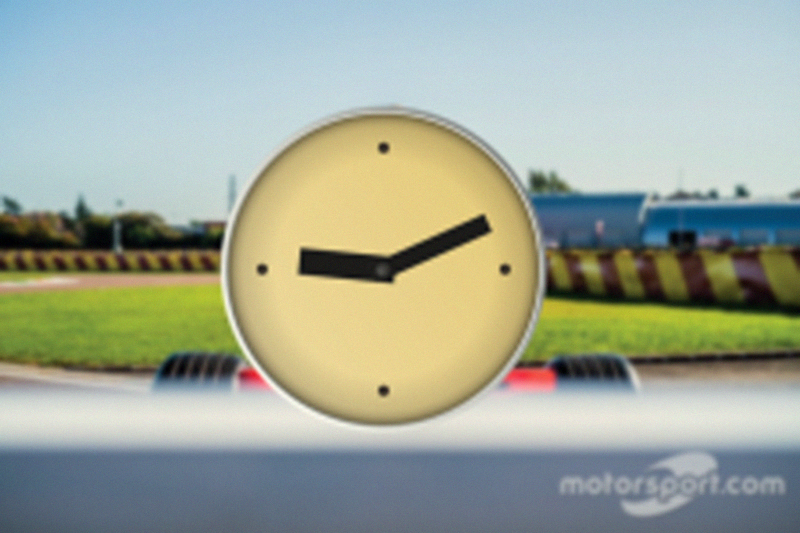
9.11
